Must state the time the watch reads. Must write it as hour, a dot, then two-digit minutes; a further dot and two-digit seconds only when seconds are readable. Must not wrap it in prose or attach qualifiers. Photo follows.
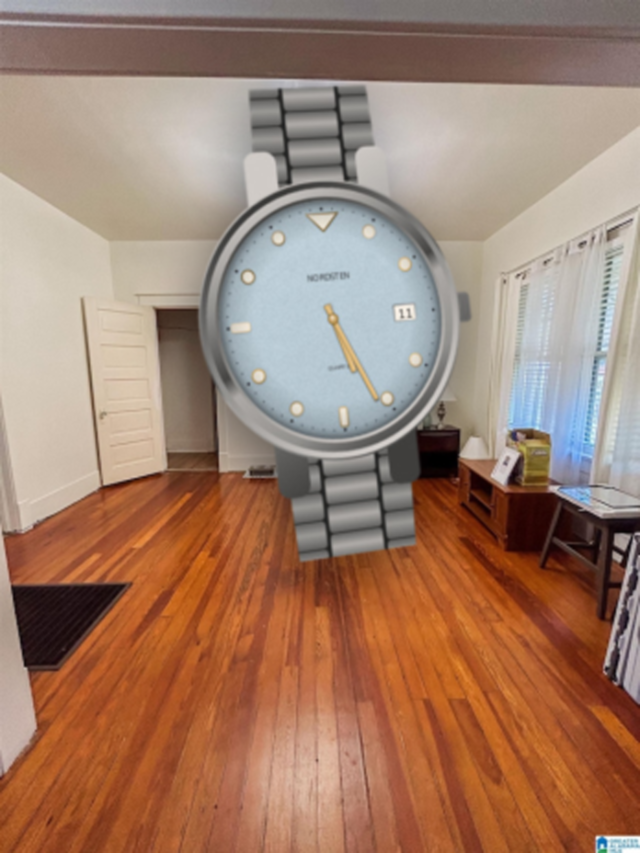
5.26
